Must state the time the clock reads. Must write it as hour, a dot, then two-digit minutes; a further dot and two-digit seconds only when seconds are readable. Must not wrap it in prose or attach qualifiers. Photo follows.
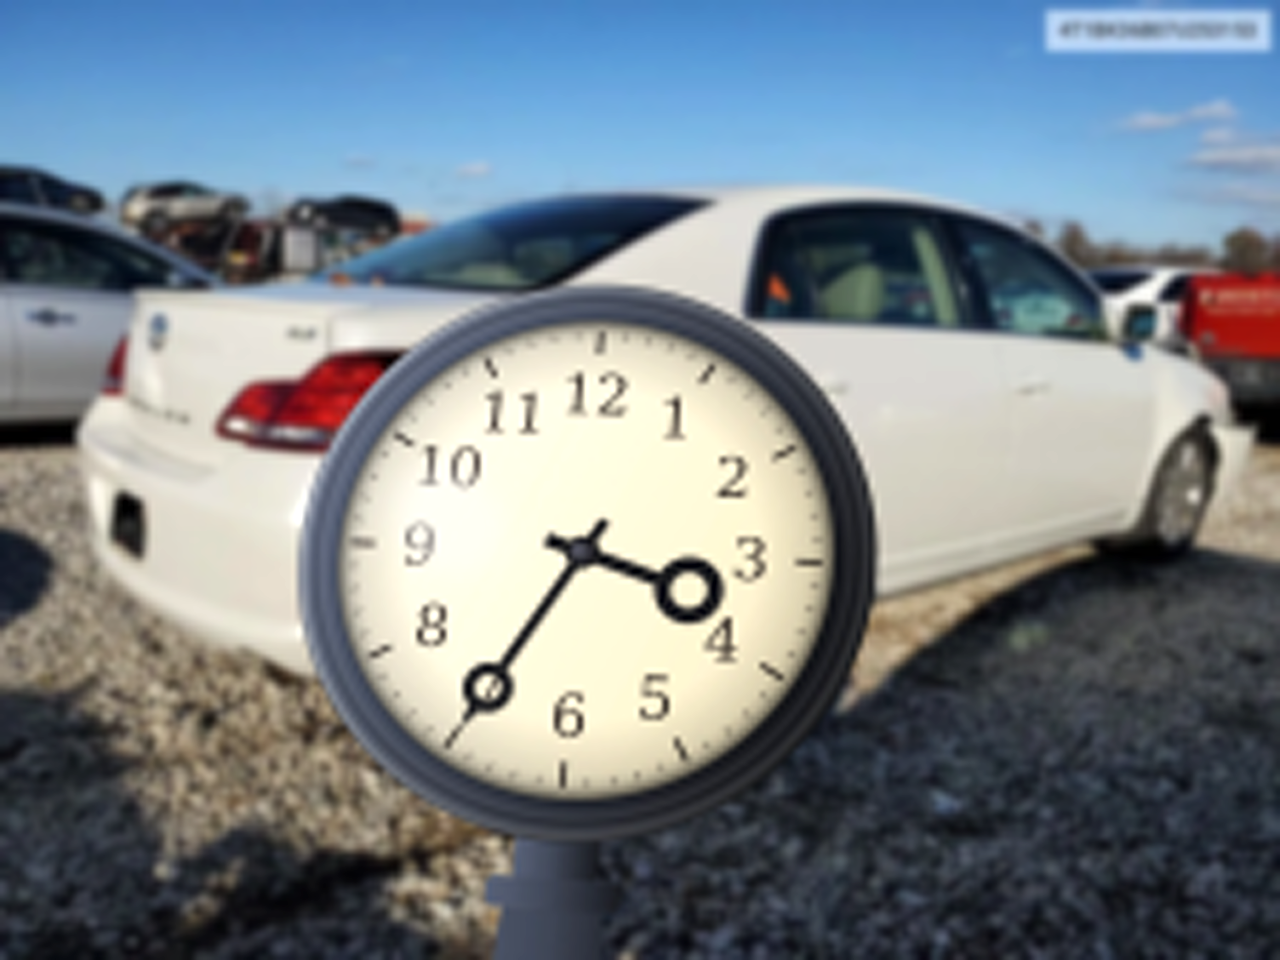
3.35
